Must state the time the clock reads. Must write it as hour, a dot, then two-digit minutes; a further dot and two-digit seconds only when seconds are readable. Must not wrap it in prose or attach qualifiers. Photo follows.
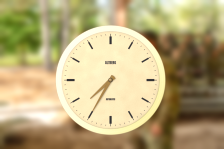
7.35
